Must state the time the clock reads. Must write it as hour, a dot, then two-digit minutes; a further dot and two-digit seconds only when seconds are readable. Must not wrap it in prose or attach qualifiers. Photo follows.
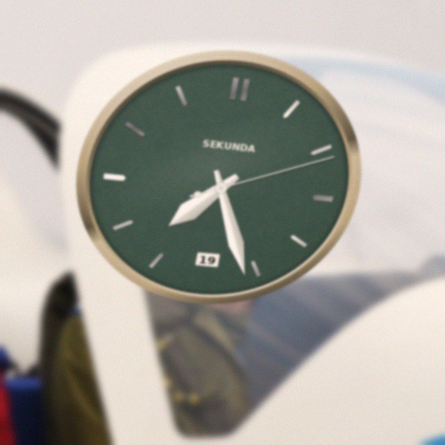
7.26.11
